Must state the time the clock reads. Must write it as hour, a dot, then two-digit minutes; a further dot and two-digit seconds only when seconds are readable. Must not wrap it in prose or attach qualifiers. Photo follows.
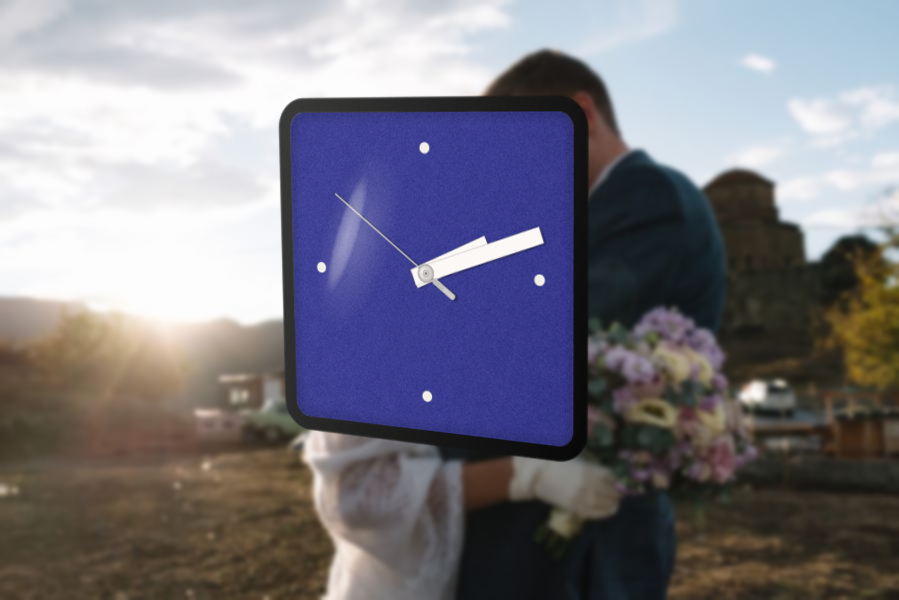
2.11.51
